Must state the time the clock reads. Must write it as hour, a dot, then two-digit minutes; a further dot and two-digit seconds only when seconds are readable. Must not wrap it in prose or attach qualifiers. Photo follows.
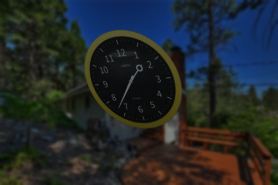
1.37
